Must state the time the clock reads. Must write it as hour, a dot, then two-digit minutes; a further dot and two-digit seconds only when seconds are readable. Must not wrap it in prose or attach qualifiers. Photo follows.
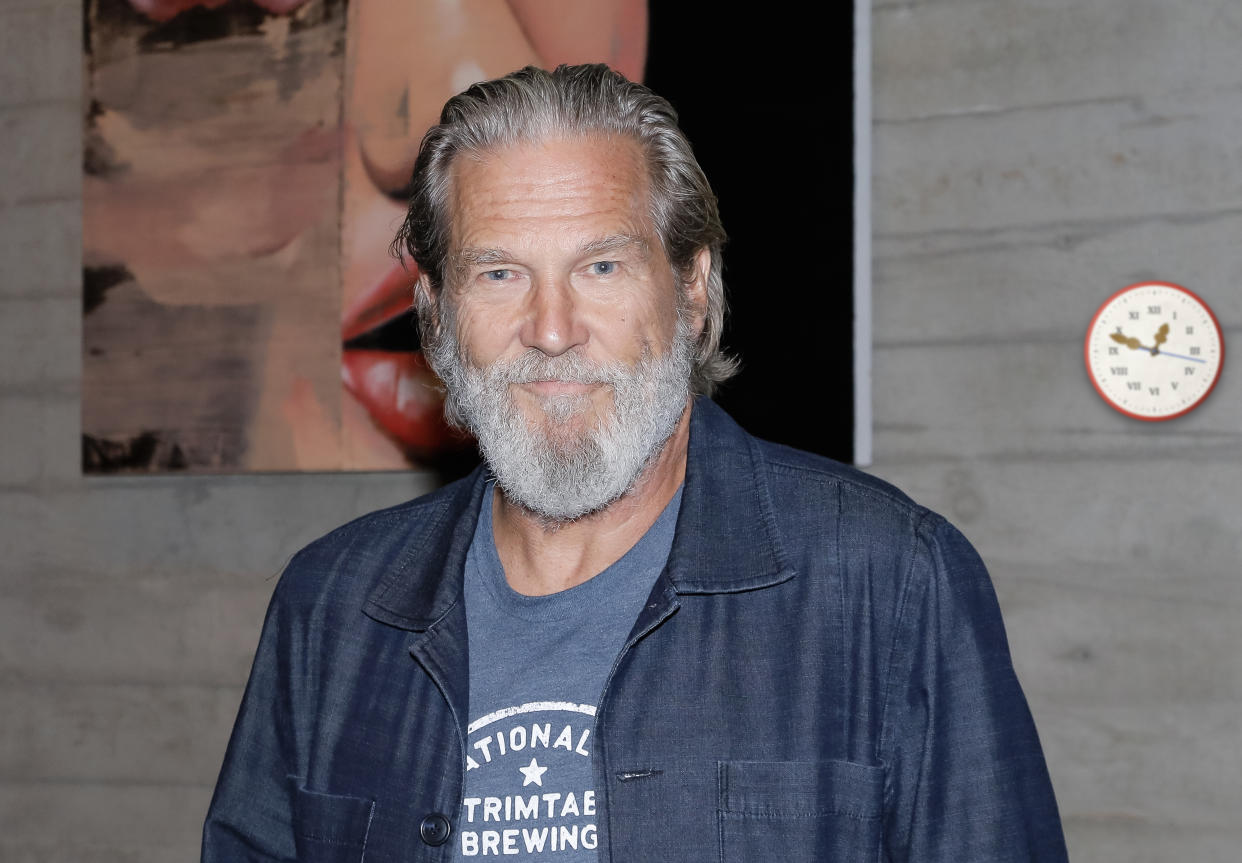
12.48.17
